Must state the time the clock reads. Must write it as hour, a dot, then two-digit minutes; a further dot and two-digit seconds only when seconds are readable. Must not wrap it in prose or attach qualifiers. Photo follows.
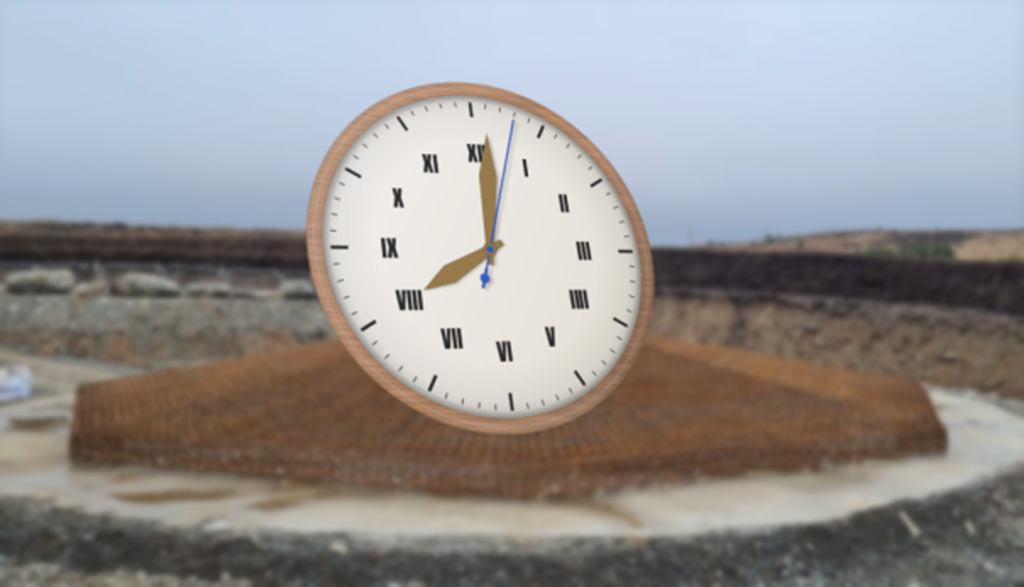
8.01.03
